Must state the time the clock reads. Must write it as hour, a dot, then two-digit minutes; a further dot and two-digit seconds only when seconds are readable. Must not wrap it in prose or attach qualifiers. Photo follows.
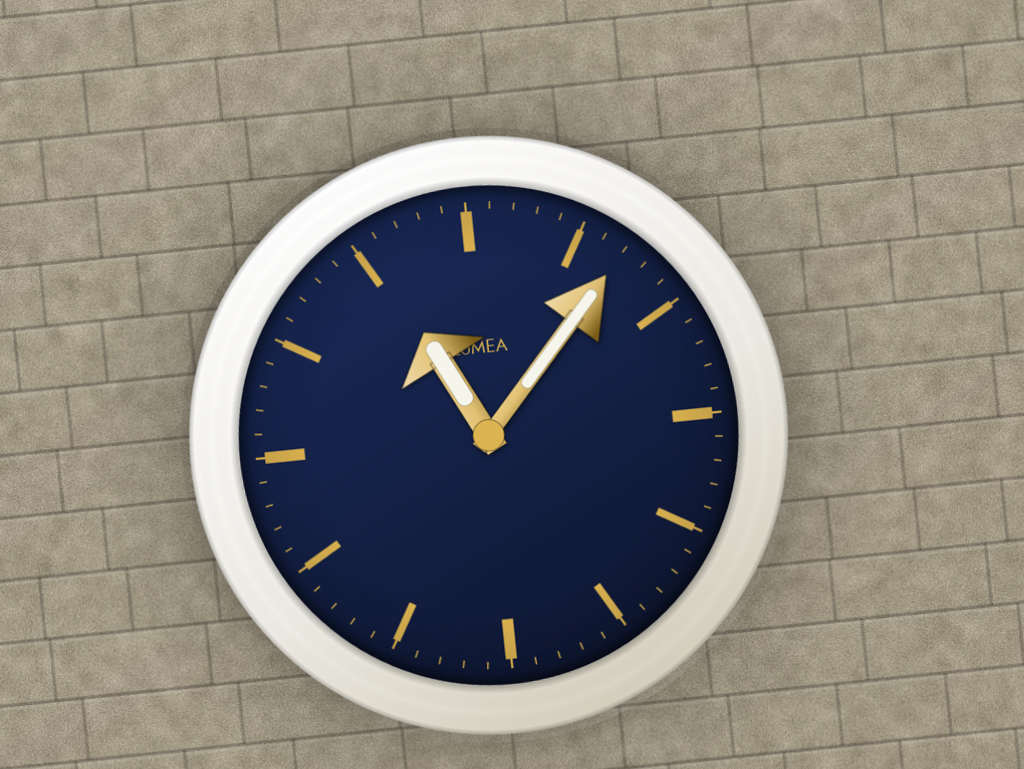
11.07
